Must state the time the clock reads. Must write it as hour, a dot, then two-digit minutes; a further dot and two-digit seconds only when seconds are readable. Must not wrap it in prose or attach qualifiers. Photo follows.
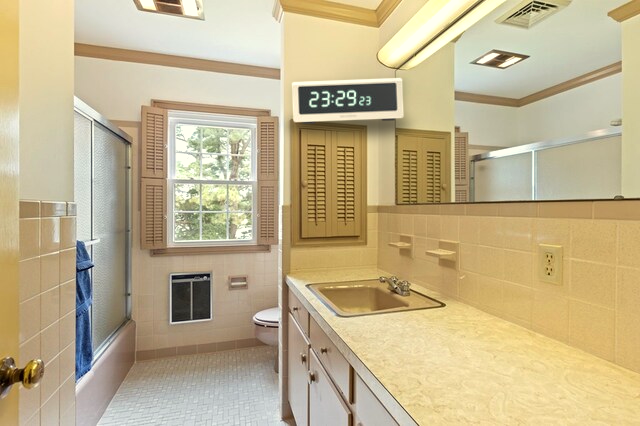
23.29
